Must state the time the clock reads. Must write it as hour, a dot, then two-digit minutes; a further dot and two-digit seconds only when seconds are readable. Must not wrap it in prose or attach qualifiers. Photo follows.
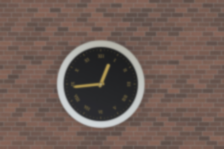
12.44
